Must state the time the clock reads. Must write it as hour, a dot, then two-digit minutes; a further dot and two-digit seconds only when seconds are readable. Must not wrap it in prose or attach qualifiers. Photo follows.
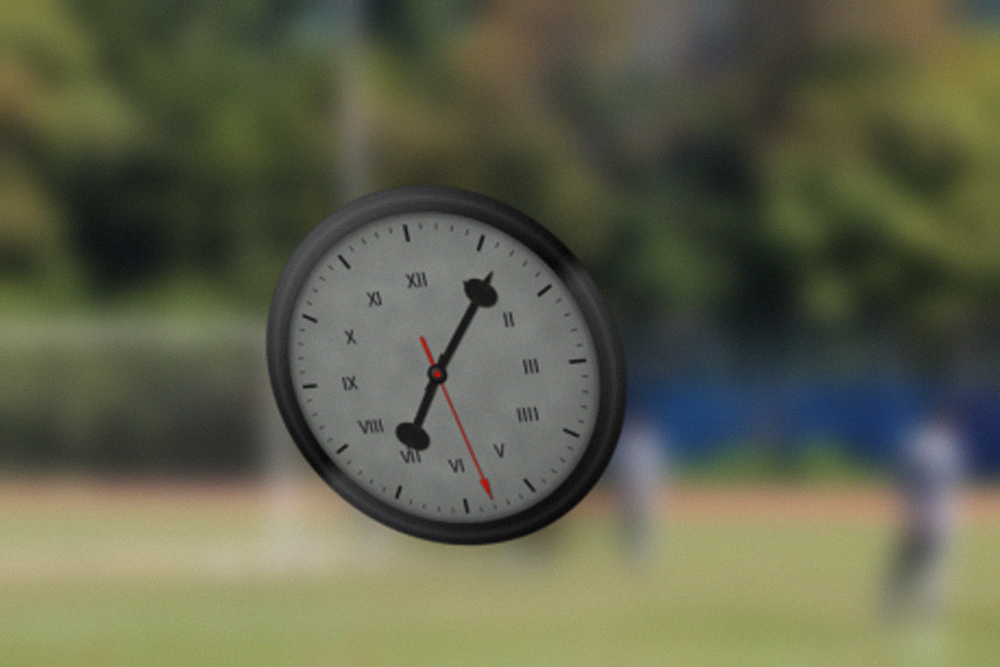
7.06.28
